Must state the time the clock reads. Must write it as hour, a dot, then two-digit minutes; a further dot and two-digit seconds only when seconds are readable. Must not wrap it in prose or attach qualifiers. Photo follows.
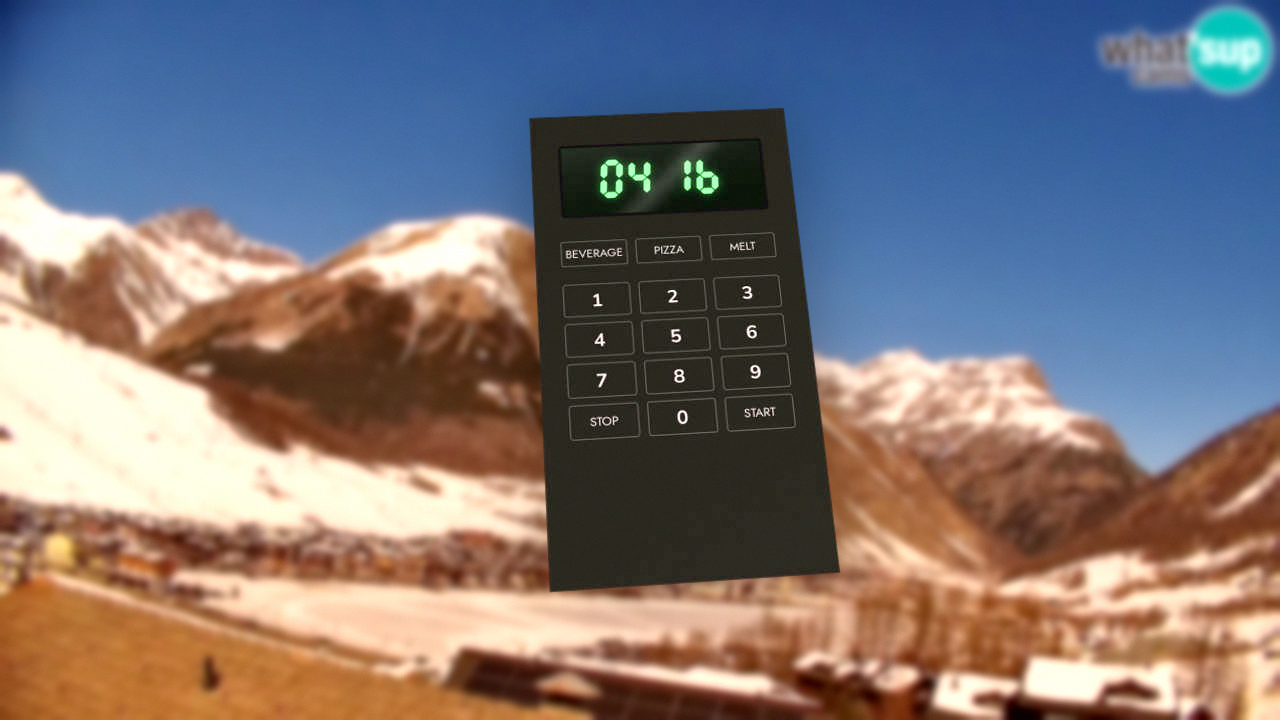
4.16
